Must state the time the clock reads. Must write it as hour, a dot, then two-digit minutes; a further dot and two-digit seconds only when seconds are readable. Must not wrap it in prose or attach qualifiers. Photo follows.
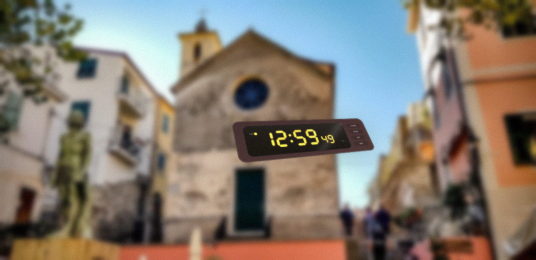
12.59.49
